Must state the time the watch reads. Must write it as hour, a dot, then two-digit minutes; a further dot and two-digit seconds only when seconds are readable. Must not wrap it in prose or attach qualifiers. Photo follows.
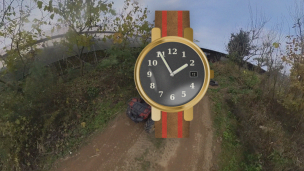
1.55
